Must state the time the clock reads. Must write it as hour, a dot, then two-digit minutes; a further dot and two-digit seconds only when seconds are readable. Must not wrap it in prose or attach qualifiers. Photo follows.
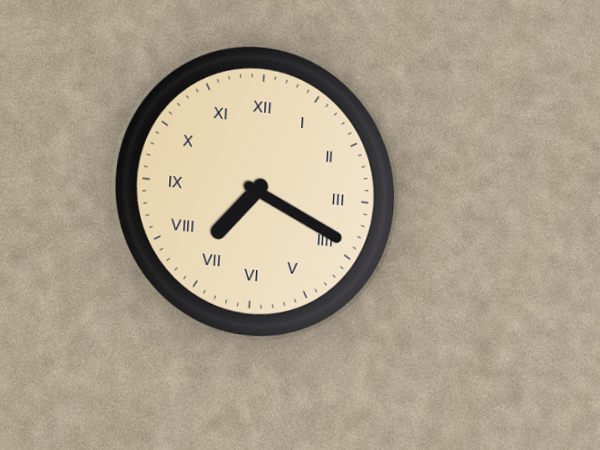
7.19
